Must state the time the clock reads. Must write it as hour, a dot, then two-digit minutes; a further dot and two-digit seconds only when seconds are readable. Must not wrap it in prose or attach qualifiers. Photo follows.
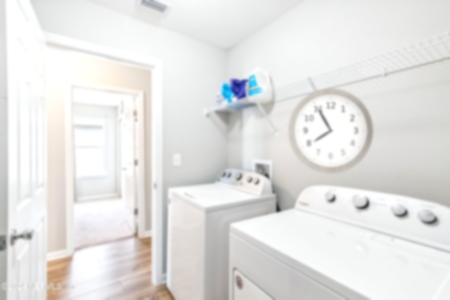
7.55
